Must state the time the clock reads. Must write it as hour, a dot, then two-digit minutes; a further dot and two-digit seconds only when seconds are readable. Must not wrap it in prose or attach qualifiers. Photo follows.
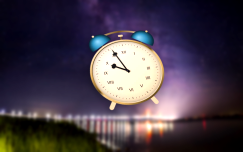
9.56
